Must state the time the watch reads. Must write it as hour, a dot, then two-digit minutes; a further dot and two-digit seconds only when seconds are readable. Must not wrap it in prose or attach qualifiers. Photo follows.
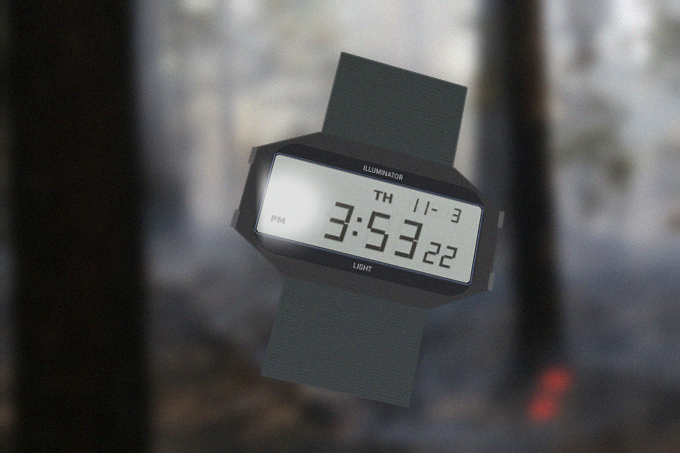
3.53.22
